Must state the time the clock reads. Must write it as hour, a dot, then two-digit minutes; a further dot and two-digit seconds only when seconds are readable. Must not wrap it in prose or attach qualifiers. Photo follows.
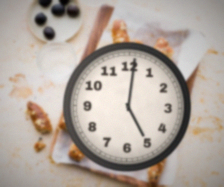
5.01
